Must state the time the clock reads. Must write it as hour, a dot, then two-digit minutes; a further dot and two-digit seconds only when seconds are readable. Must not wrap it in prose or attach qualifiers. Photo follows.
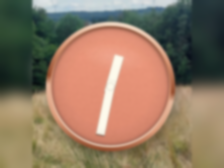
12.32
